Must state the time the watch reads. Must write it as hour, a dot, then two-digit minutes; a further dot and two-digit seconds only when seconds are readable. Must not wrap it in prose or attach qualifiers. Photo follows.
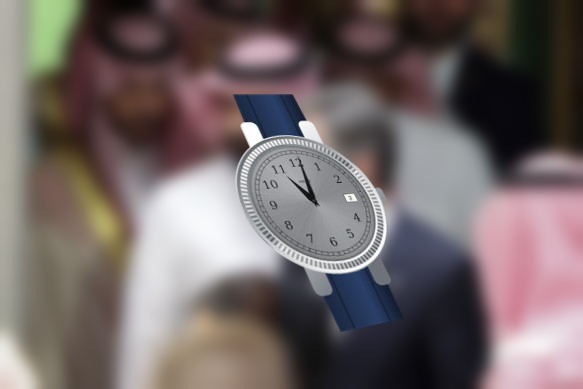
11.01
